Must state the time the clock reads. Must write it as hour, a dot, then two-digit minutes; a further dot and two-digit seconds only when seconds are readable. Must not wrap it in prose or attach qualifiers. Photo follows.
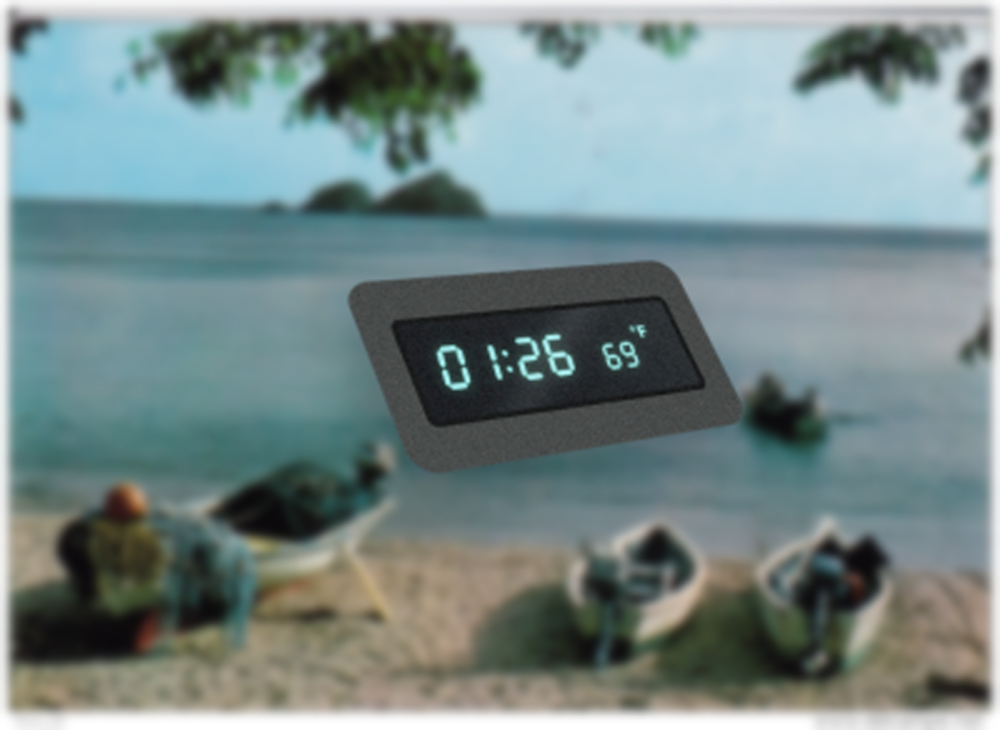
1.26
